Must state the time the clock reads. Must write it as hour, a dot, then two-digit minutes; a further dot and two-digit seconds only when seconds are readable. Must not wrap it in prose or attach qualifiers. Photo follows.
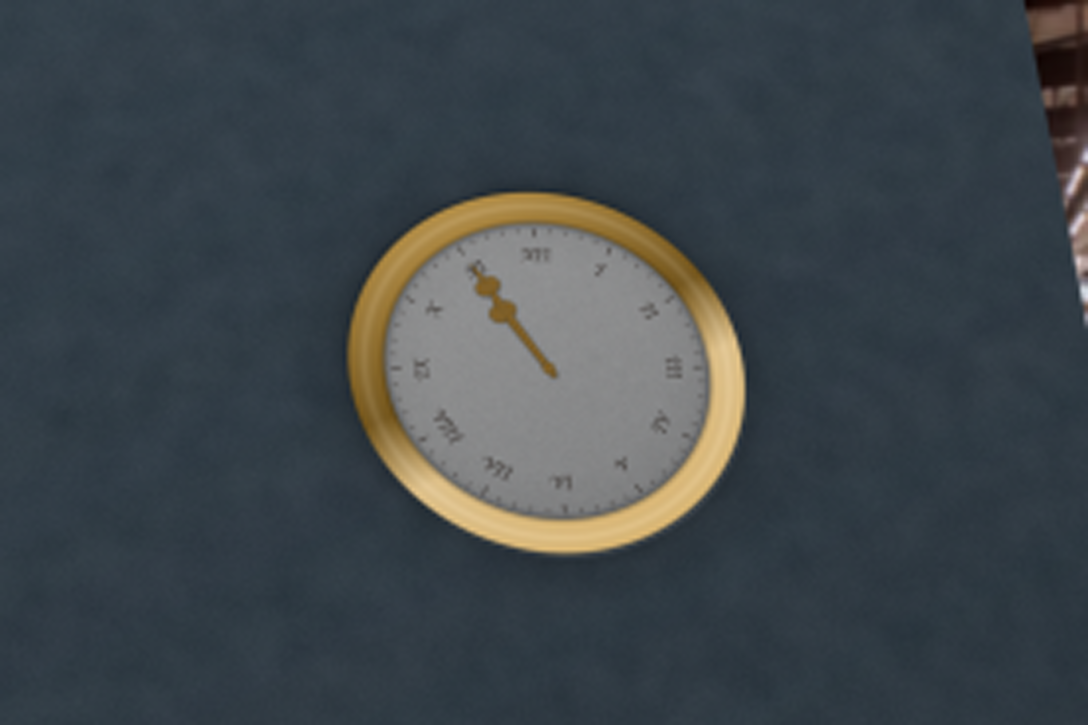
10.55
